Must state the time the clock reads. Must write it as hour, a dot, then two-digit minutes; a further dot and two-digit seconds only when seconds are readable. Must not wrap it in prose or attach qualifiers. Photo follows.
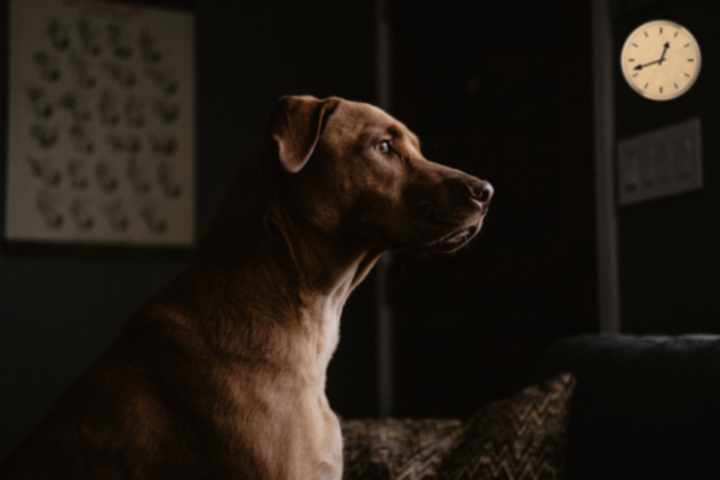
12.42
